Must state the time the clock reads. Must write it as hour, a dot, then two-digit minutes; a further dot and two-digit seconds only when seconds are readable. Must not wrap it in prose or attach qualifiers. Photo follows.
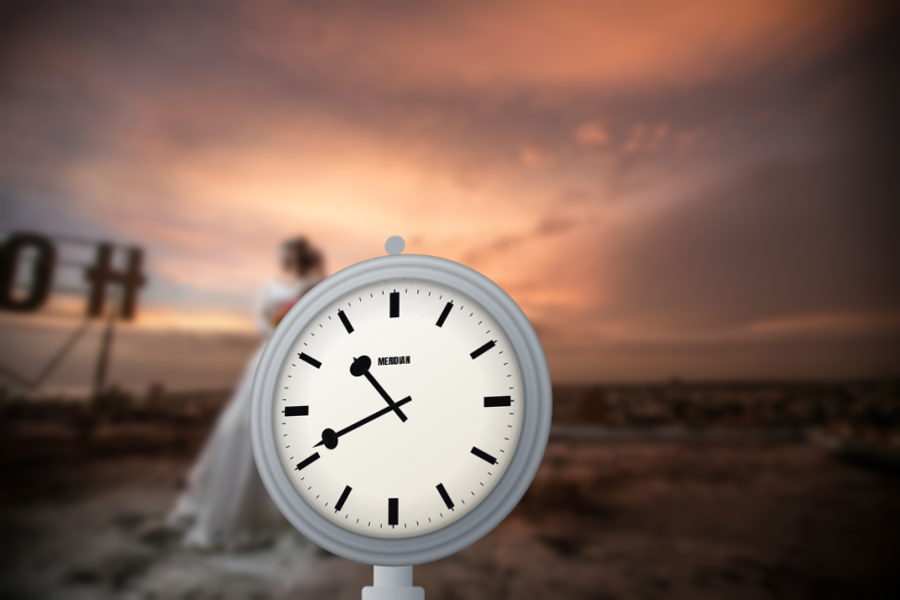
10.41
